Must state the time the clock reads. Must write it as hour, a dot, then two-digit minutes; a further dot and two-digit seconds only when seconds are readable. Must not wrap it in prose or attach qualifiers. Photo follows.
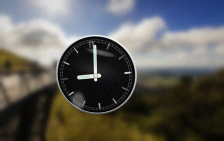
9.01
